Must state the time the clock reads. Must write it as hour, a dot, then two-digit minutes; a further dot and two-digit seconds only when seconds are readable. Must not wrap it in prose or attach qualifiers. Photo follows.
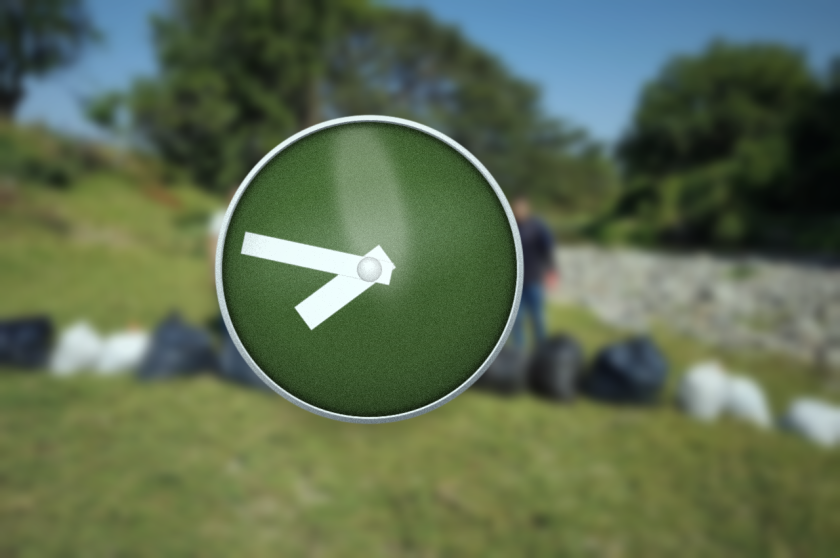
7.47
